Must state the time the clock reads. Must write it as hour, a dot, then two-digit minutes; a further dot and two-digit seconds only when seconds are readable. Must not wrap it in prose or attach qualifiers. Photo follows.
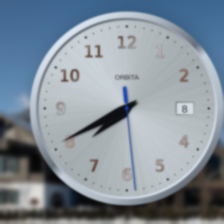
7.40.29
